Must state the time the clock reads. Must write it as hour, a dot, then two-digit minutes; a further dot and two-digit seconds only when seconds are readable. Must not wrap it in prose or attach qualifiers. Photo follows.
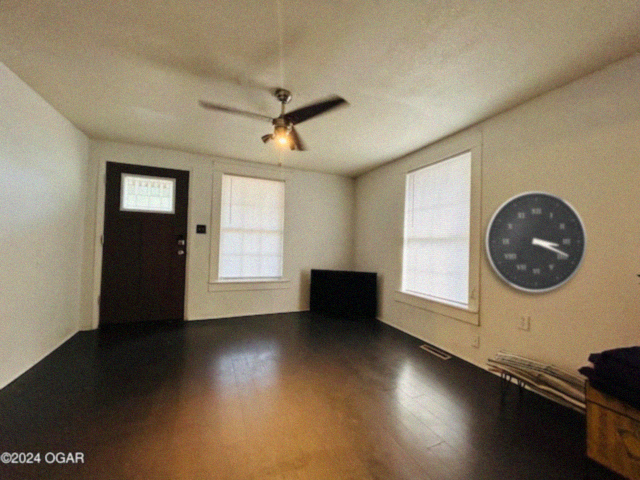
3.19
